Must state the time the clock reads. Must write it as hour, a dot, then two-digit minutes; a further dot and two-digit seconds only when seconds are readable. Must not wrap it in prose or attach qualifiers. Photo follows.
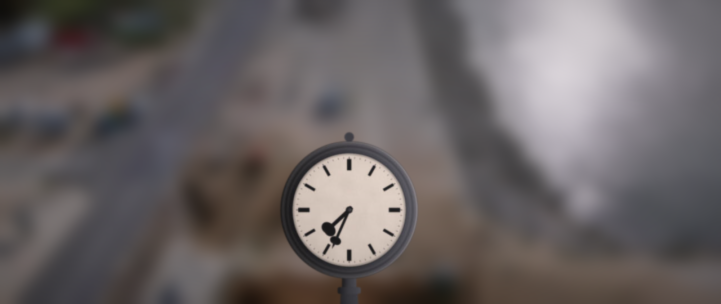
7.34
